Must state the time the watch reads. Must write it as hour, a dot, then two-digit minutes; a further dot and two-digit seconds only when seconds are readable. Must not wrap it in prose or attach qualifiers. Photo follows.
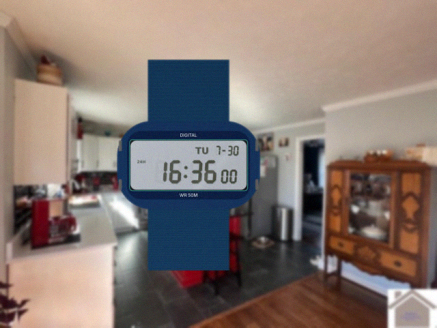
16.36.00
